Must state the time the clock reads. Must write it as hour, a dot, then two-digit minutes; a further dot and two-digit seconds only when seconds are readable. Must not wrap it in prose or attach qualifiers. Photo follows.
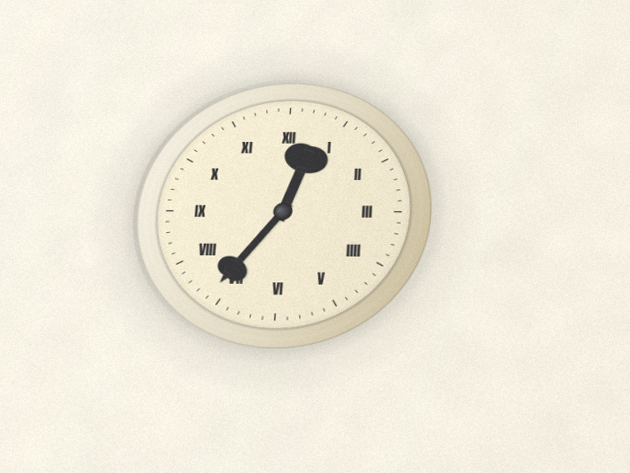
12.36
